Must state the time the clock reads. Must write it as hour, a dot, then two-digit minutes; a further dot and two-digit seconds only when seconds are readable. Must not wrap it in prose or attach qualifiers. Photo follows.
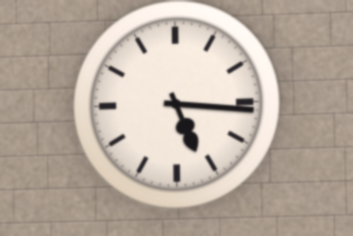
5.16
